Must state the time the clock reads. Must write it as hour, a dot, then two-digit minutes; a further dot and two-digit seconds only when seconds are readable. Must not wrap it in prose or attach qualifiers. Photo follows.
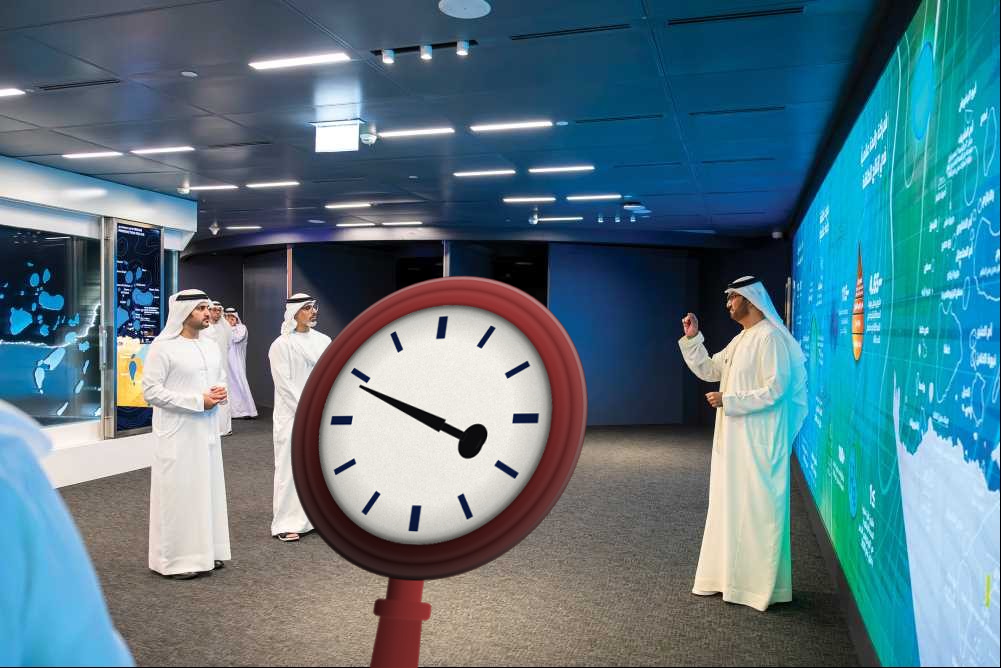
3.49
